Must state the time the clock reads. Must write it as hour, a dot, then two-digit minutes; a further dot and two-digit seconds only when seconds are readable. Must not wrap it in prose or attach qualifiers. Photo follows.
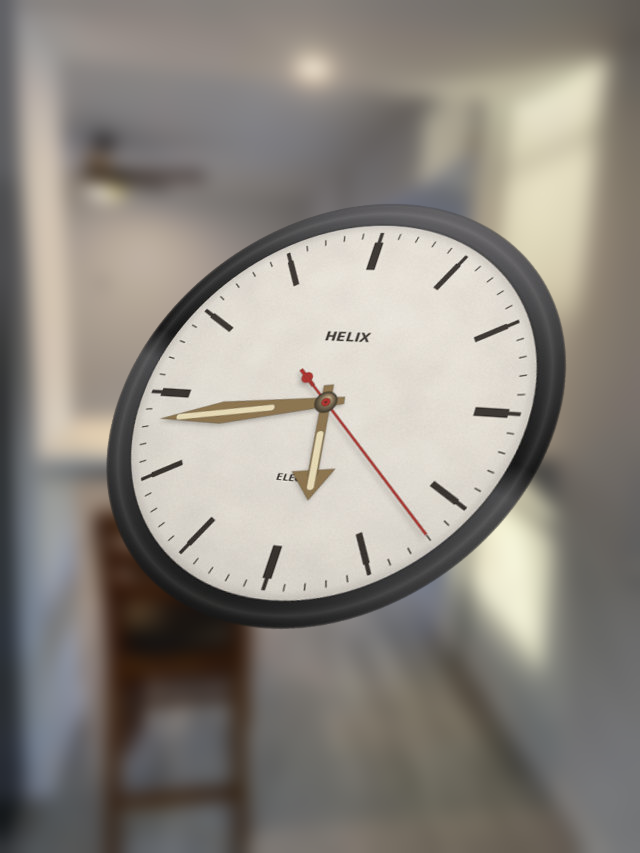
5.43.22
